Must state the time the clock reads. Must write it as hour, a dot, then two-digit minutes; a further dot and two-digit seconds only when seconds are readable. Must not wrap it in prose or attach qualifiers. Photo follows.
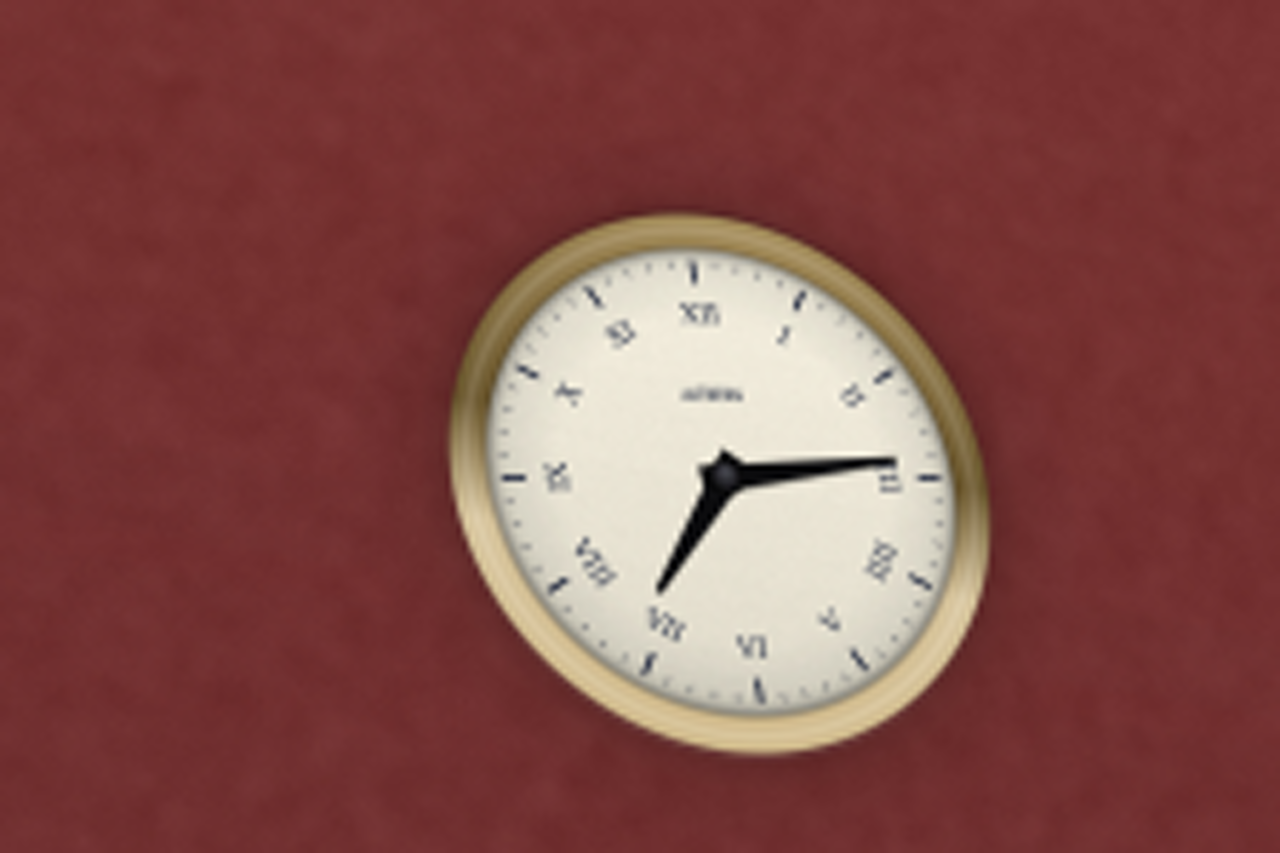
7.14
